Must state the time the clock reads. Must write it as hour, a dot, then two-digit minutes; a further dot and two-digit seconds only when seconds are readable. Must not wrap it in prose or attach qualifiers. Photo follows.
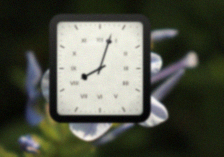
8.03
